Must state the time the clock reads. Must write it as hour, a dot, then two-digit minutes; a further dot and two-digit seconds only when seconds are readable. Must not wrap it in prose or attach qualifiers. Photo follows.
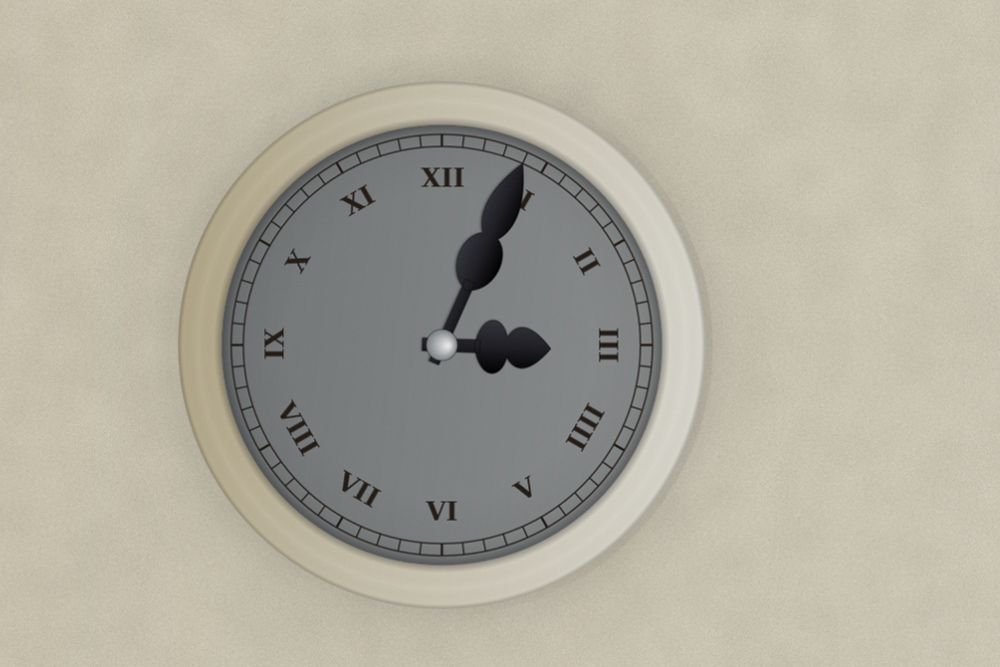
3.04
